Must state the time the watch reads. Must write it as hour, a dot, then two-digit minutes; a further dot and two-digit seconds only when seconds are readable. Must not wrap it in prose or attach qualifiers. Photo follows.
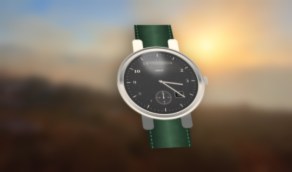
3.22
